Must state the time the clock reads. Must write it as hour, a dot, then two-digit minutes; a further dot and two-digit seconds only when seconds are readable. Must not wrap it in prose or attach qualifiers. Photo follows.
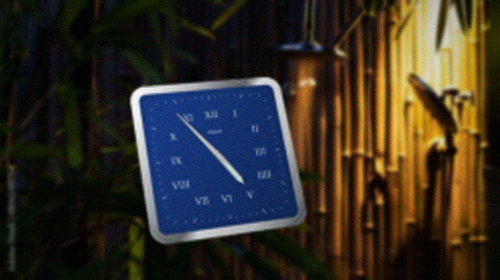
4.54
